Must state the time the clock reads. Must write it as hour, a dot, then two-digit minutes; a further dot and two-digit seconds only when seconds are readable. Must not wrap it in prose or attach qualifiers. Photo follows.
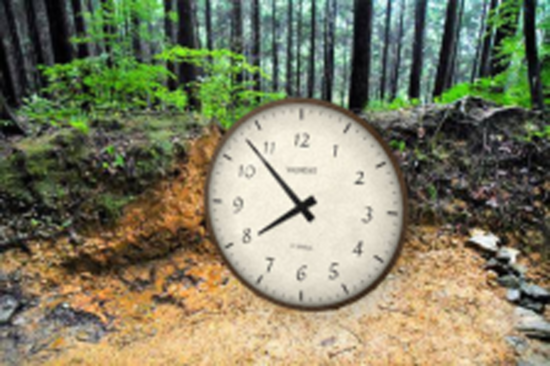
7.53
